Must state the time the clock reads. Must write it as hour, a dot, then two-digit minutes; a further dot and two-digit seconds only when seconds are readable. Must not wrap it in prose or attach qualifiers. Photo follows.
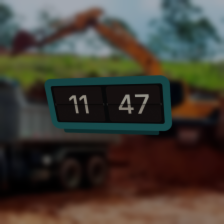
11.47
